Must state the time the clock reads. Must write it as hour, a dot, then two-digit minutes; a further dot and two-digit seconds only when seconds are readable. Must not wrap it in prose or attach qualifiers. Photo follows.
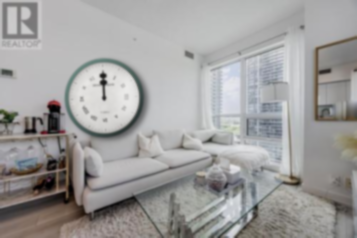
12.00
